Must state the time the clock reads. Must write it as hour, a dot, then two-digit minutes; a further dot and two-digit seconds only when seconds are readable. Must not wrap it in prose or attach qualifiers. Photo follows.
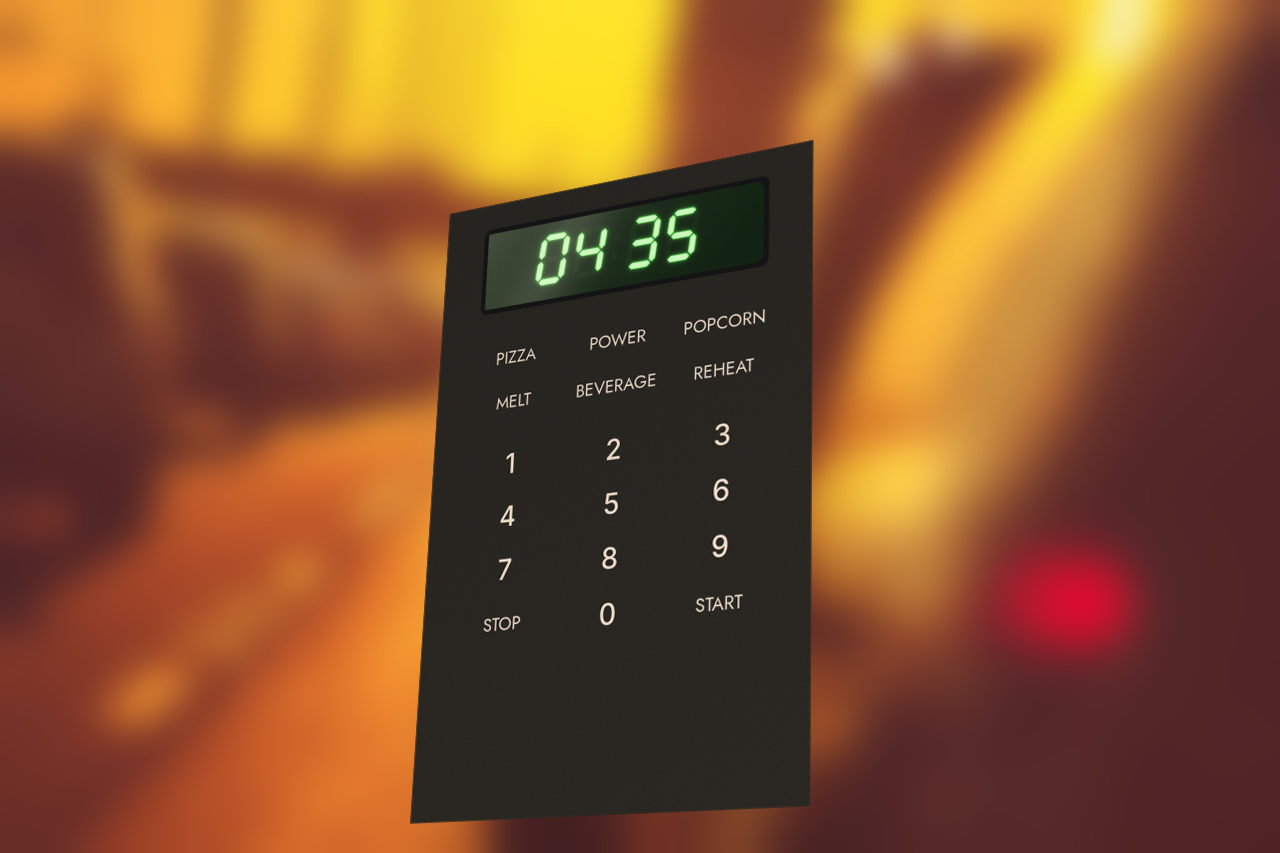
4.35
